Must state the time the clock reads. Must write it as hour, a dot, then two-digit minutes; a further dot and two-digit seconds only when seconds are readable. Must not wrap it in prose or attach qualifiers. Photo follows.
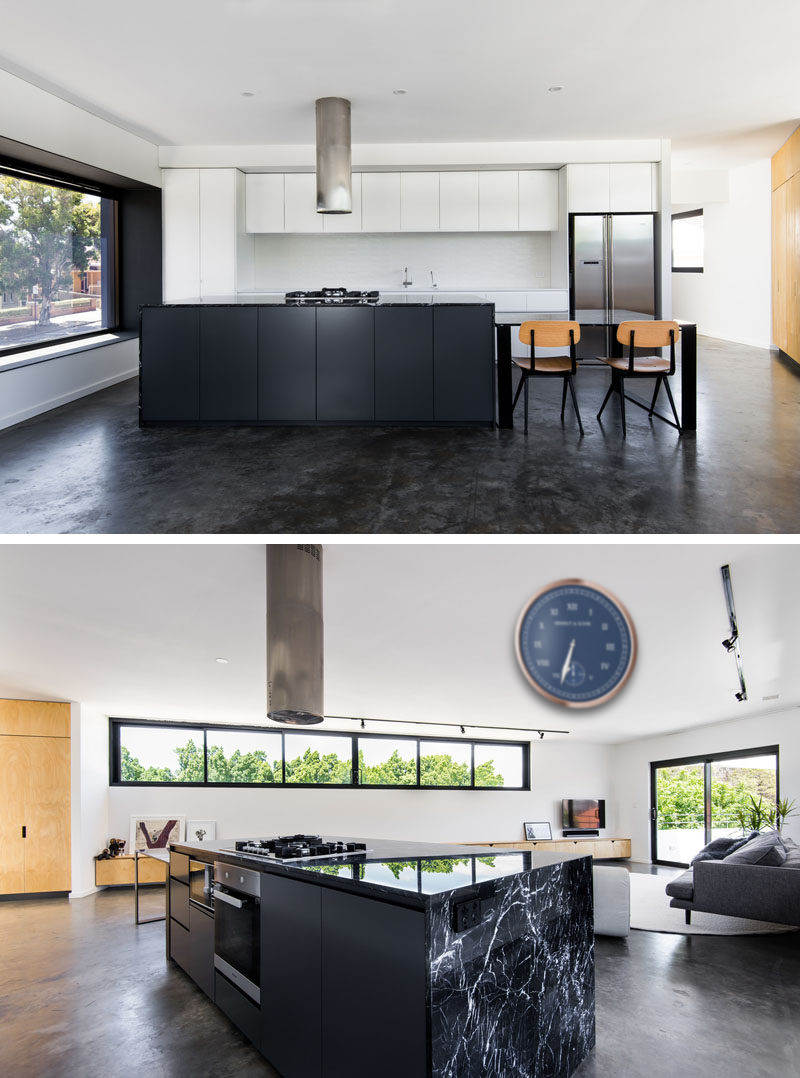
6.33
